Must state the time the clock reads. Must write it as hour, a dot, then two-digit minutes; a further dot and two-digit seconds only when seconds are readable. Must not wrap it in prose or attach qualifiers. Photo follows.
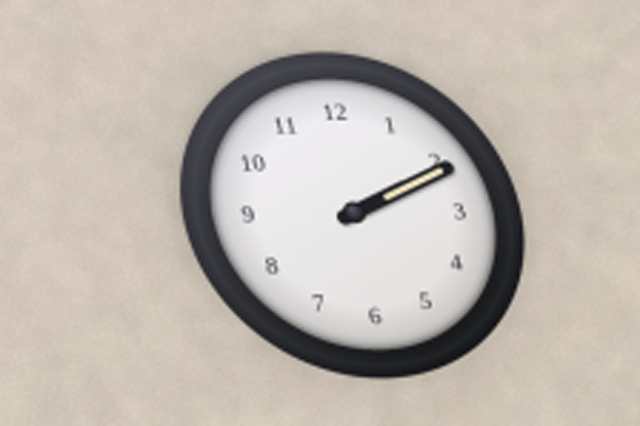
2.11
